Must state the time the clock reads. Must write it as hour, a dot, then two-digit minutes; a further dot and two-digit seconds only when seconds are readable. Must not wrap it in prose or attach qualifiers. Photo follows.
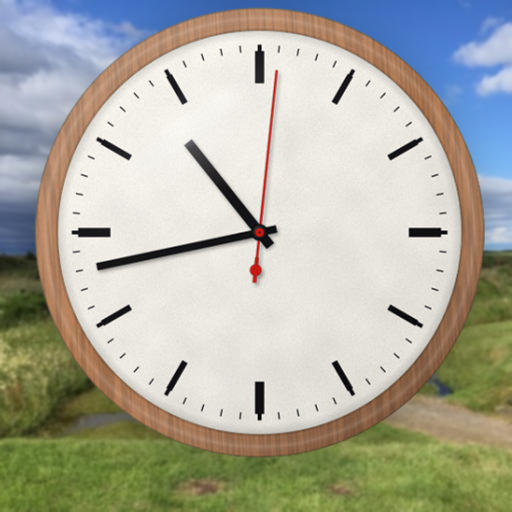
10.43.01
